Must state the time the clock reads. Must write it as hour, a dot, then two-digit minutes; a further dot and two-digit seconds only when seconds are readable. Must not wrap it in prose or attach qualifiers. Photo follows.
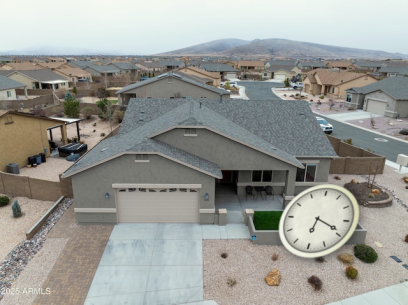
6.19
